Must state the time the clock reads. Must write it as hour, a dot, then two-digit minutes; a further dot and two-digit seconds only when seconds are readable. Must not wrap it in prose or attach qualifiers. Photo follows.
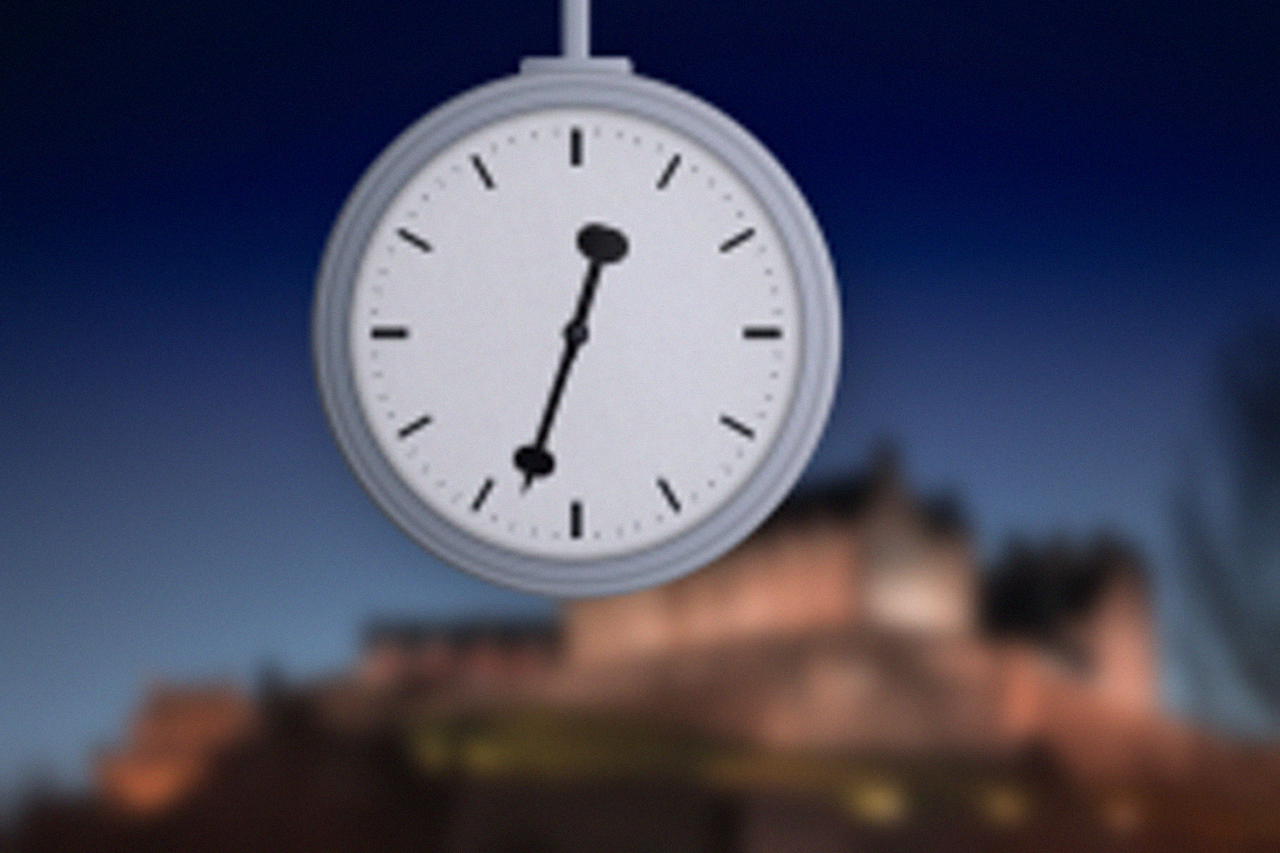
12.33
